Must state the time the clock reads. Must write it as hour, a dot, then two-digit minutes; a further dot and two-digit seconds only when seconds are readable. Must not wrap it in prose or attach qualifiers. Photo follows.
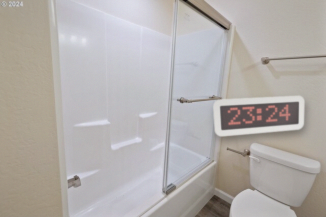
23.24
